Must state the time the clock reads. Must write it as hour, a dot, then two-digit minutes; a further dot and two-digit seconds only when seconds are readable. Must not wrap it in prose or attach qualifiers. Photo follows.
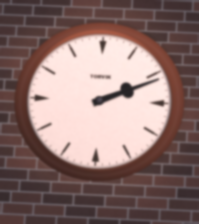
2.11
